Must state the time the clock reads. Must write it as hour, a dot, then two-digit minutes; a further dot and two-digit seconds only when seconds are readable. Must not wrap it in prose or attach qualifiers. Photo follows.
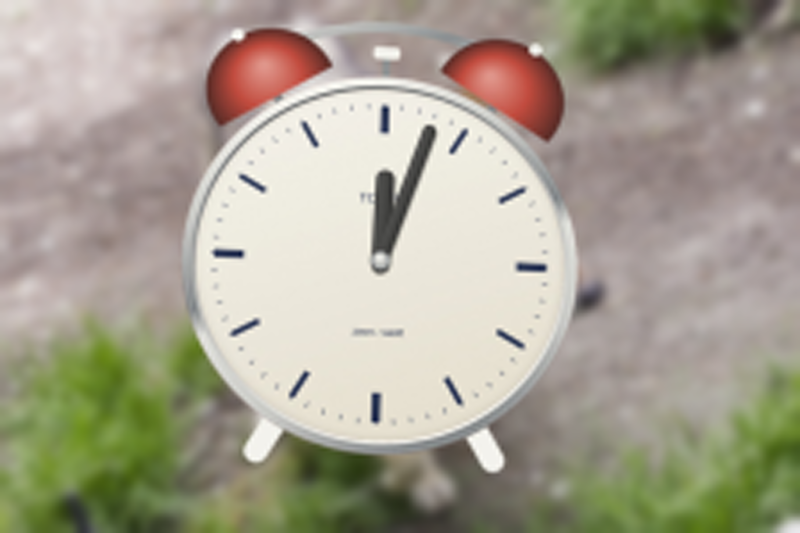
12.03
